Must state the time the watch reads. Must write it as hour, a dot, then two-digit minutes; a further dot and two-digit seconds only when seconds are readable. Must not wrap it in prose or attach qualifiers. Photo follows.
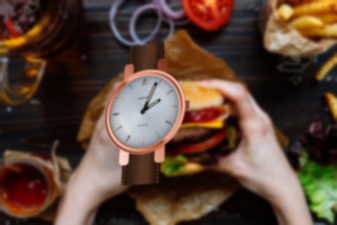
2.04
